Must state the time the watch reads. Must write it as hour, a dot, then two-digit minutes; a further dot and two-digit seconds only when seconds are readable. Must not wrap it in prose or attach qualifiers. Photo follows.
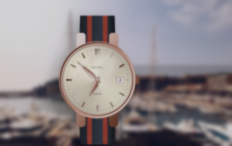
6.52
